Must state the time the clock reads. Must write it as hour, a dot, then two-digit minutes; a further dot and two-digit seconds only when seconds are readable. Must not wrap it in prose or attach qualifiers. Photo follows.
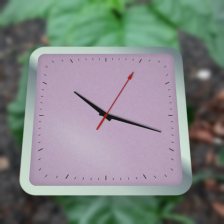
10.18.05
